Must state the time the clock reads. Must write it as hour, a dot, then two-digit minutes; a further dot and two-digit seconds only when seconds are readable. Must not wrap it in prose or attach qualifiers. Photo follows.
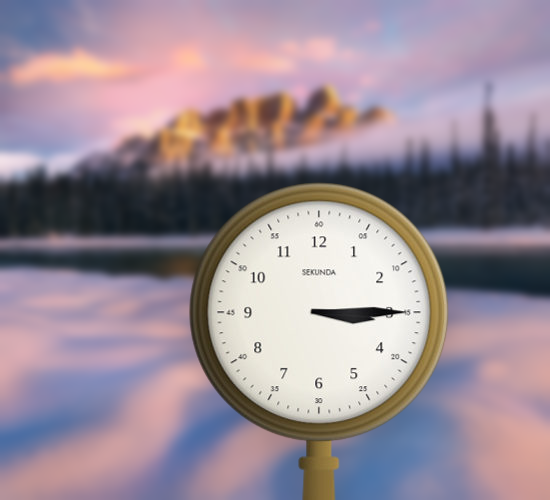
3.15
